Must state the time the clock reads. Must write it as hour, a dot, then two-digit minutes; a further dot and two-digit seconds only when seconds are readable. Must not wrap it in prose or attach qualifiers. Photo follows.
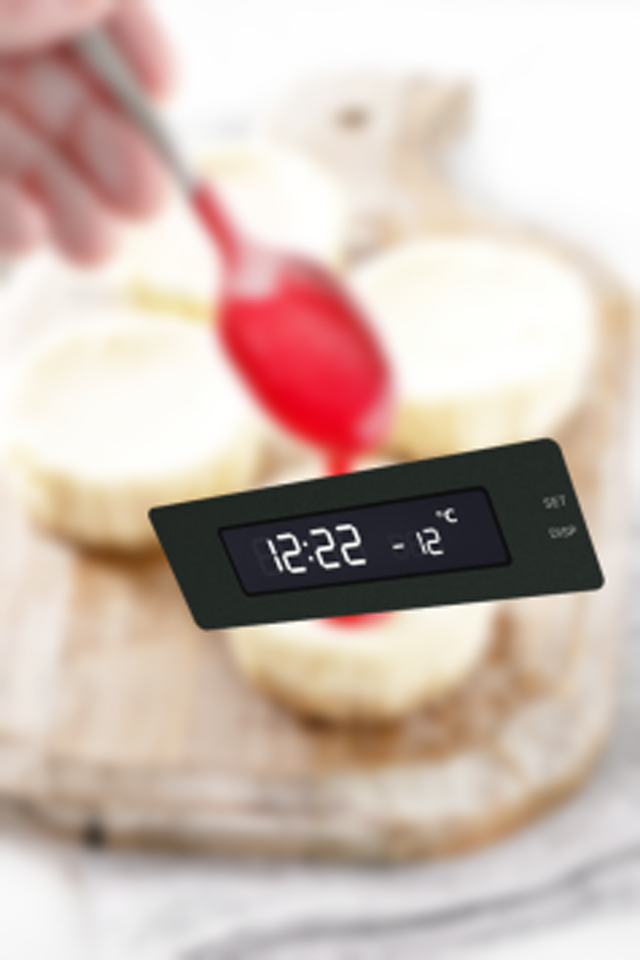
12.22
